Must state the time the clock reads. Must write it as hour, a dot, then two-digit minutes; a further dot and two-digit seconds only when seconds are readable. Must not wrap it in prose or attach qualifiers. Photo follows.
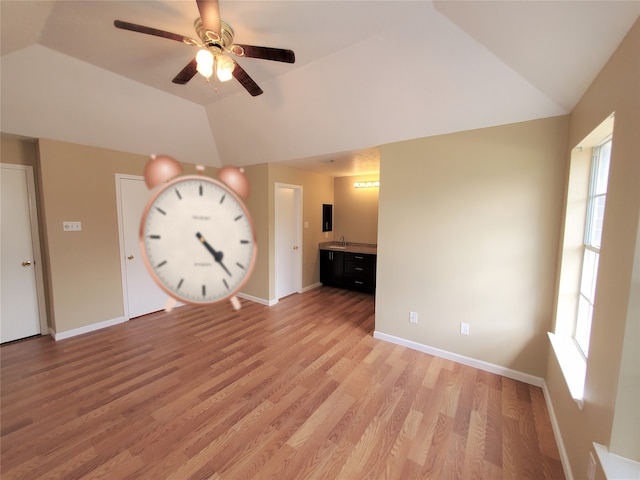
4.23
